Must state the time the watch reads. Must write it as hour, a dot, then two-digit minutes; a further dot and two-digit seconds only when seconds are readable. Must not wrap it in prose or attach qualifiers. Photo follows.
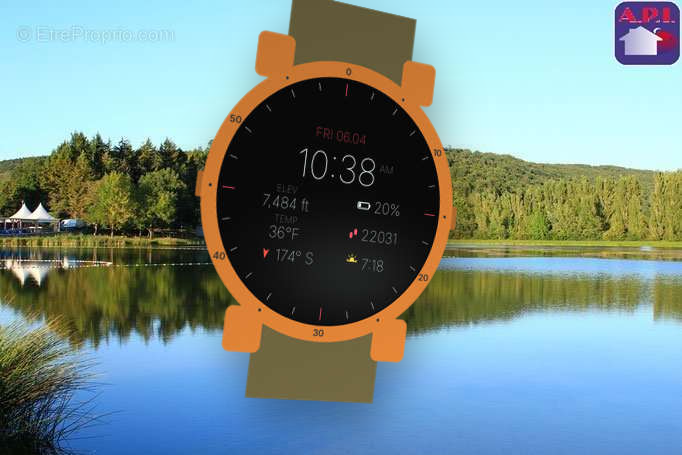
10.38
